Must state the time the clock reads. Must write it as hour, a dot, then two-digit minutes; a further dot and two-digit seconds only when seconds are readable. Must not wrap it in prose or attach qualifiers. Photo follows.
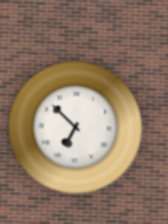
6.52
